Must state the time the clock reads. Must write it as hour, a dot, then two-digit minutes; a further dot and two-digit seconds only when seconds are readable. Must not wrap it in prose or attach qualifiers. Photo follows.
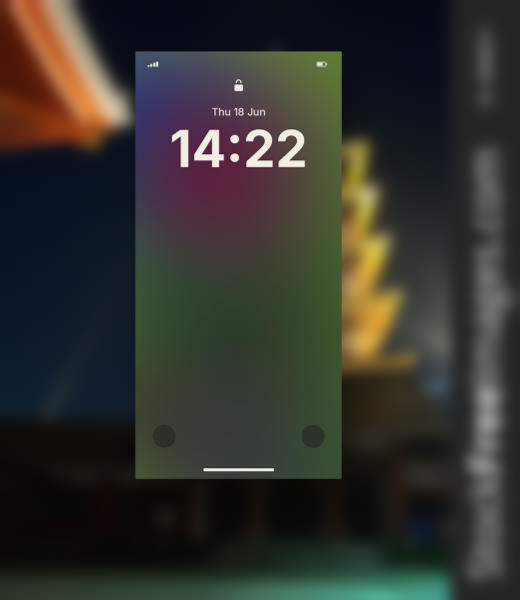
14.22
